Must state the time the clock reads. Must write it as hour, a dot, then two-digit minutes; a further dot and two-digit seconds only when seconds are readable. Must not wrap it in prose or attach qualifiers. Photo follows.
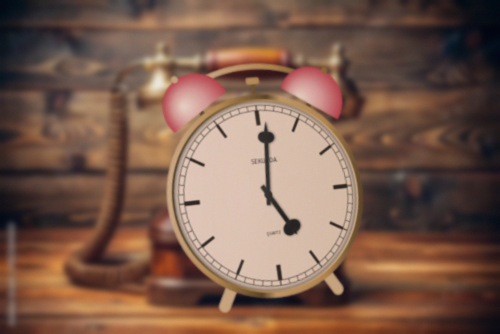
5.01
